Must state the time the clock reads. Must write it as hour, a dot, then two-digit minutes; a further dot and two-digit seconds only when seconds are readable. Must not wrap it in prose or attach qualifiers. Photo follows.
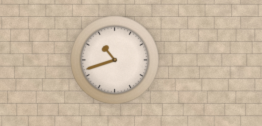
10.42
